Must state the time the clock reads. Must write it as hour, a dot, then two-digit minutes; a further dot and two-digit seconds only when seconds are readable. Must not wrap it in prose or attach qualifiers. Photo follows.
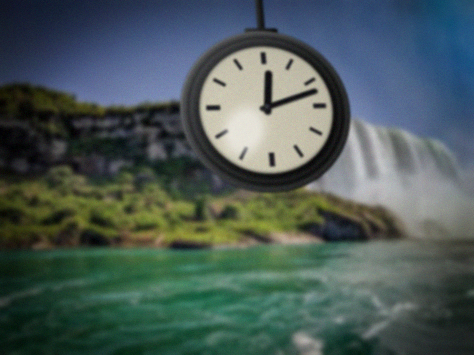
12.12
